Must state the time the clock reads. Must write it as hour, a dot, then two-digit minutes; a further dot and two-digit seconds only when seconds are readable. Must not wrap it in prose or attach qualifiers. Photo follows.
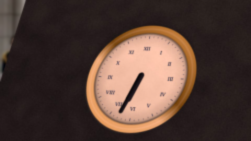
6.33
